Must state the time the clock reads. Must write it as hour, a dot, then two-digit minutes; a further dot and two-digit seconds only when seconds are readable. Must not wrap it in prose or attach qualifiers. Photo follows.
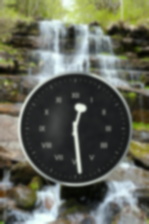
12.29
